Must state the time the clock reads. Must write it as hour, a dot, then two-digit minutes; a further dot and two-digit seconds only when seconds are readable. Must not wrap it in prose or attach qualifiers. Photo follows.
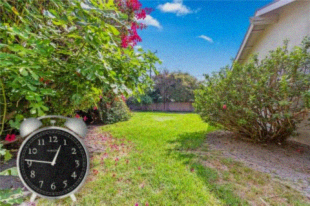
12.46
